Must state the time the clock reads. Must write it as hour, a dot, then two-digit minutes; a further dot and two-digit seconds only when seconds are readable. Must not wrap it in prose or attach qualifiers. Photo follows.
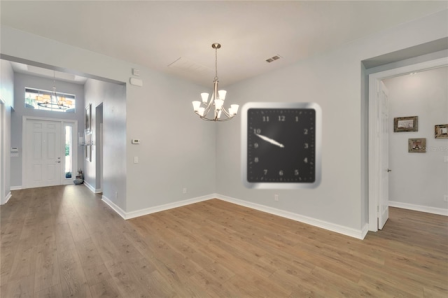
9.49
